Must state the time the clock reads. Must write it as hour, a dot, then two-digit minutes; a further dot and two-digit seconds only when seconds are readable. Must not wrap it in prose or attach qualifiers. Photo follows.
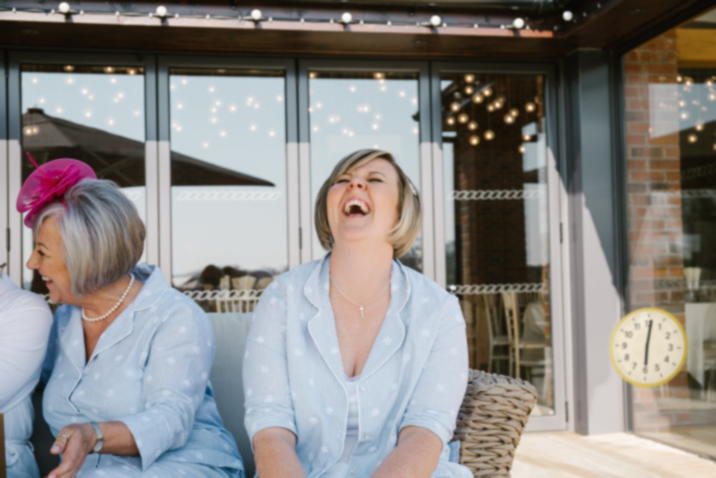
6.01
